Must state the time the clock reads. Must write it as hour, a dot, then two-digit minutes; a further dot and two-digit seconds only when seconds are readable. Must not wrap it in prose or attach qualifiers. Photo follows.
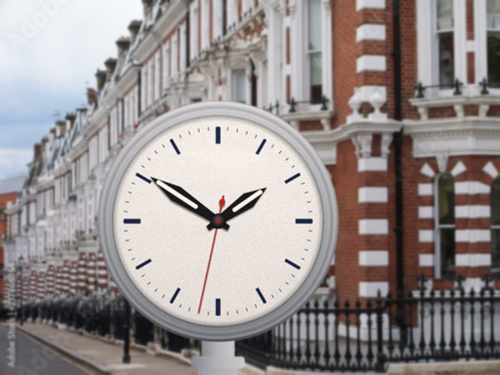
1.50.32
